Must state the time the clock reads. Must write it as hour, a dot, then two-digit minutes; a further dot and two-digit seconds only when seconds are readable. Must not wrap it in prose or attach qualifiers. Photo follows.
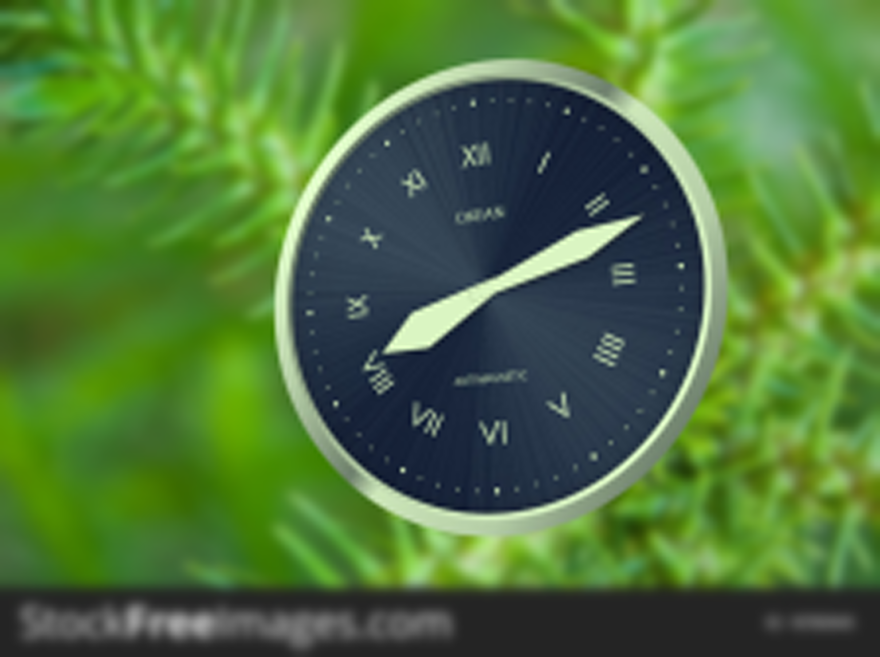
8.12
